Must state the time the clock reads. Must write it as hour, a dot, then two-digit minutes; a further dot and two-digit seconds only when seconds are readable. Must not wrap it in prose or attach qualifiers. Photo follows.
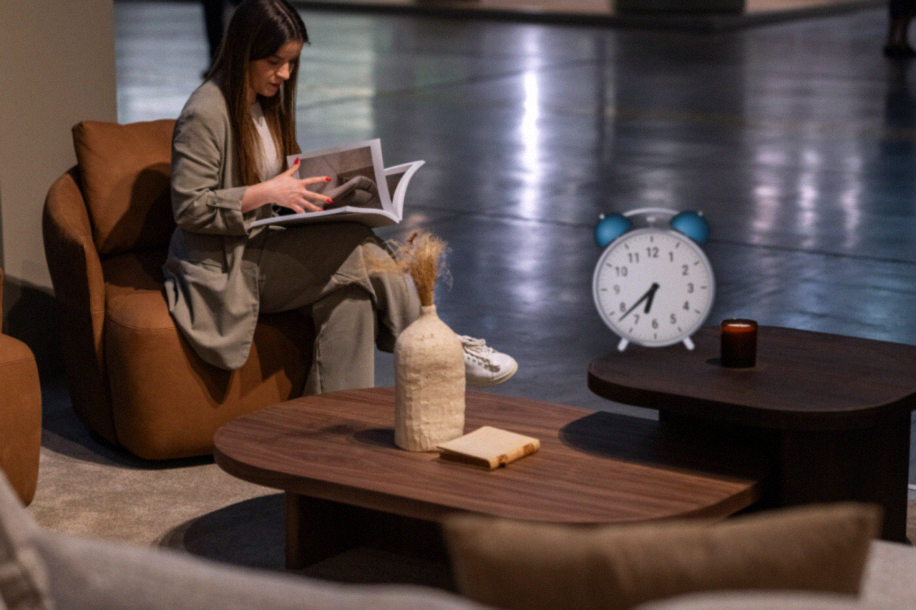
6.38
